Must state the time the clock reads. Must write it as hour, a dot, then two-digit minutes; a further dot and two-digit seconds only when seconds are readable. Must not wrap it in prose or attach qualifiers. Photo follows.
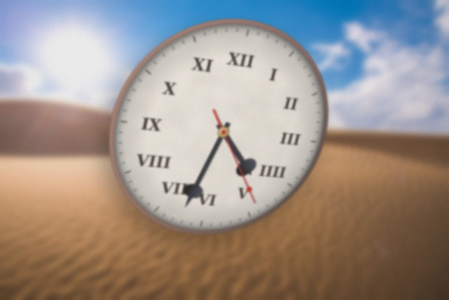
4.32.24
